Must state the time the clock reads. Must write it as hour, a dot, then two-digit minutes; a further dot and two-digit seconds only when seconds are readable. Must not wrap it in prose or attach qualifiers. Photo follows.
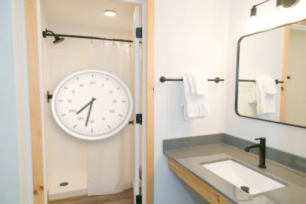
7.32
